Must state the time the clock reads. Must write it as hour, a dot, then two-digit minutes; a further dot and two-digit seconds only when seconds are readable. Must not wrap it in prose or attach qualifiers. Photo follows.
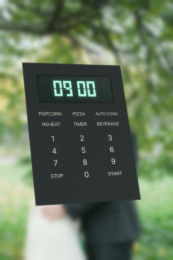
9.00
